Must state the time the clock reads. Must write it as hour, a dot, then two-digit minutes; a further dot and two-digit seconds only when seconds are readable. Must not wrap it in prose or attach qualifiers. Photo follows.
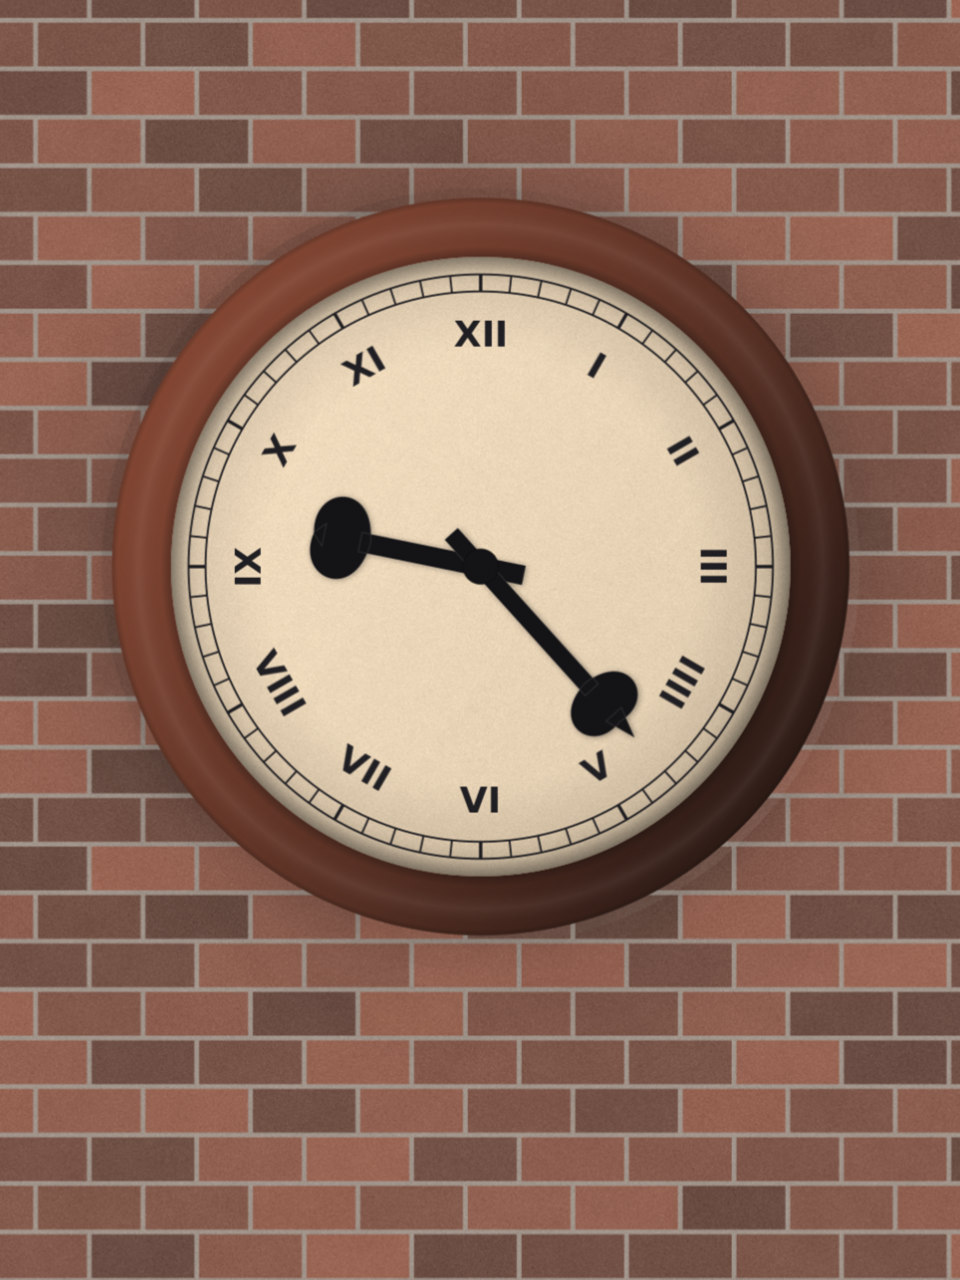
9.23
